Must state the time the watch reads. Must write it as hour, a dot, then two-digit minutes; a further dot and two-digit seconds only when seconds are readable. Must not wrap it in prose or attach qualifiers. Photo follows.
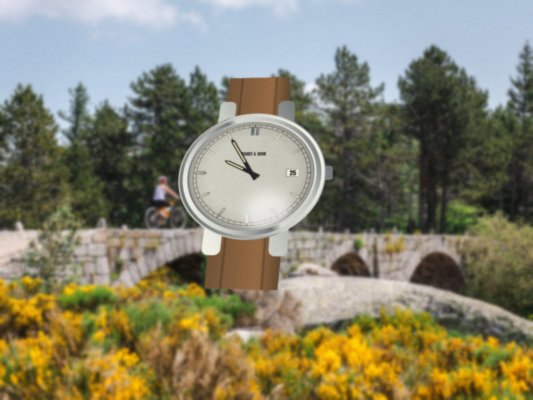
9.55
